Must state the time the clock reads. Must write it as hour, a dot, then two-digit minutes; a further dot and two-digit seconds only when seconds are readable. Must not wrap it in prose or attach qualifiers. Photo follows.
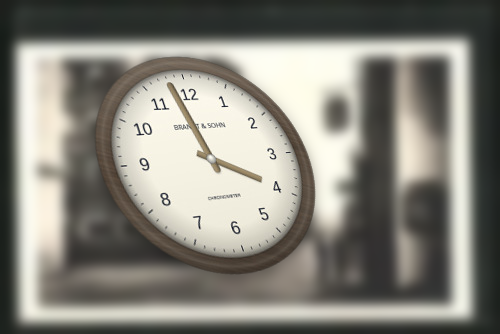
3.58
